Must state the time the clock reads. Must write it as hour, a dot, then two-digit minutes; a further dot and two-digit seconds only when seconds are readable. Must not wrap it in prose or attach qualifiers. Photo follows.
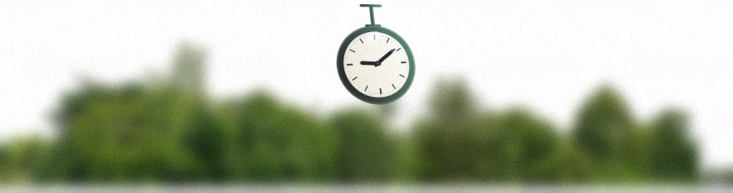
9.09
